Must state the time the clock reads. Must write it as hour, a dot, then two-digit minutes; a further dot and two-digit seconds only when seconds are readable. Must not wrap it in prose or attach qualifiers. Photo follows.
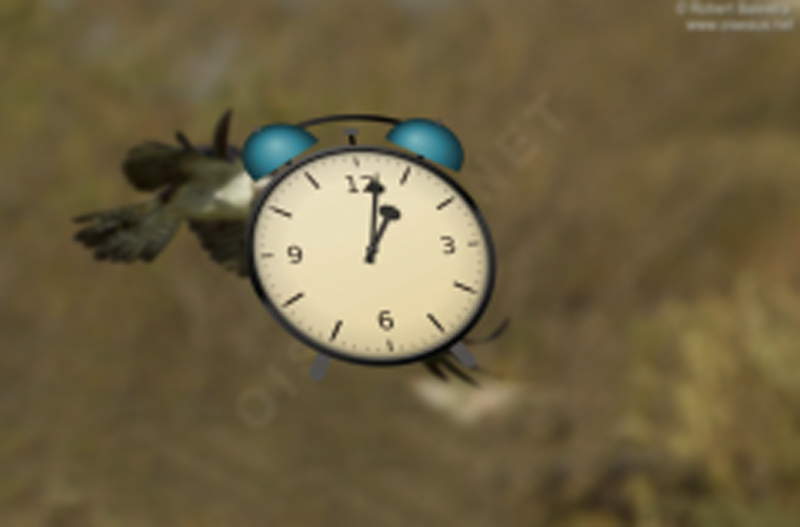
1.02
